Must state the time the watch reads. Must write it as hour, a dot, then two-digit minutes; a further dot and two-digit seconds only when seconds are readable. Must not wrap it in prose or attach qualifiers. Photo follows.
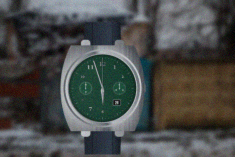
5.57
